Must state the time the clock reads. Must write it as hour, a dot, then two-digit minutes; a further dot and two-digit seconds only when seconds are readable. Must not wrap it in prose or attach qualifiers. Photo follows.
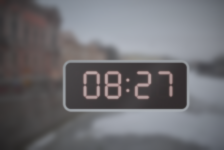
8.27
